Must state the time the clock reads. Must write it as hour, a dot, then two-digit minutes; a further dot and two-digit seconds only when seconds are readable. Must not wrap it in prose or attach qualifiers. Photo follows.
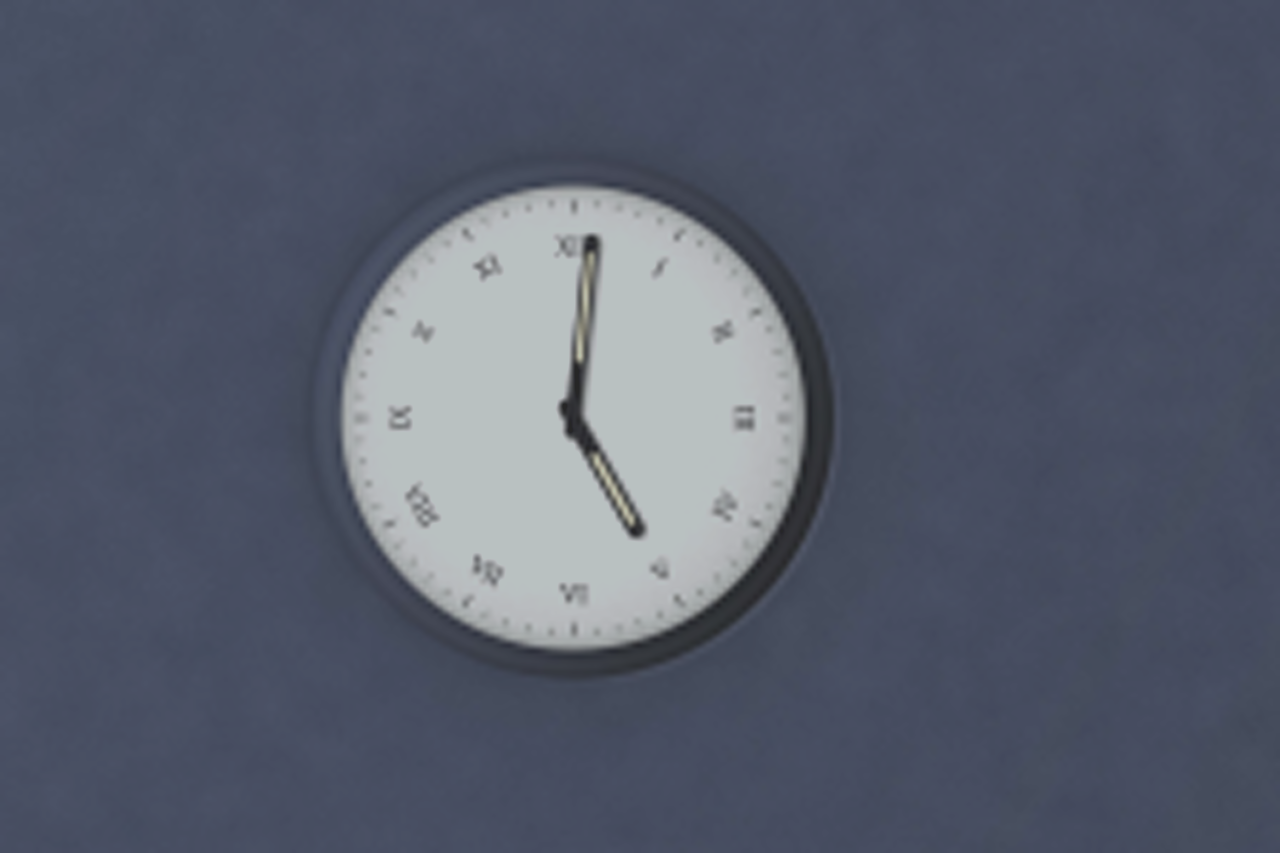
5.01
